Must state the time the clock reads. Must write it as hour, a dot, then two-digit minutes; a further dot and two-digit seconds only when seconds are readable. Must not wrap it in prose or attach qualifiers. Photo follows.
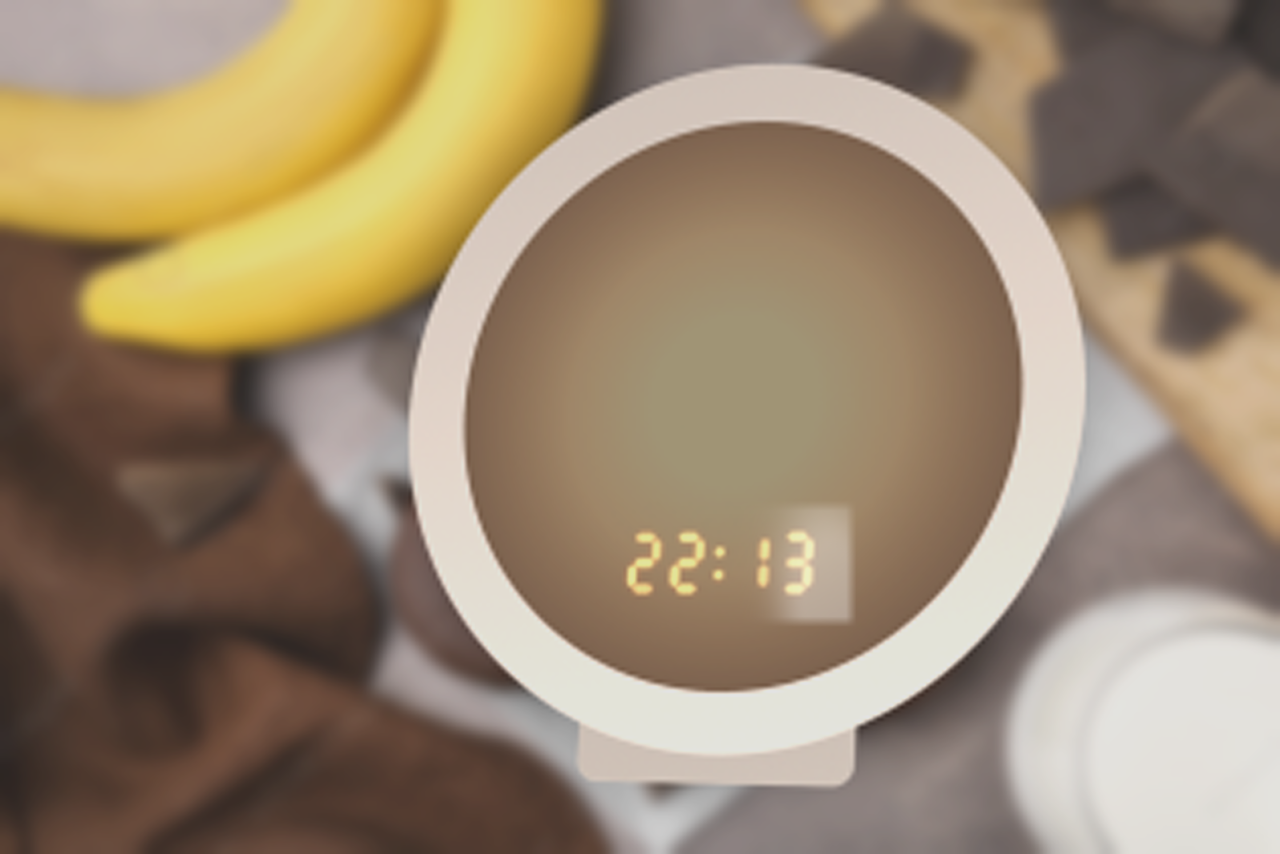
22.13
